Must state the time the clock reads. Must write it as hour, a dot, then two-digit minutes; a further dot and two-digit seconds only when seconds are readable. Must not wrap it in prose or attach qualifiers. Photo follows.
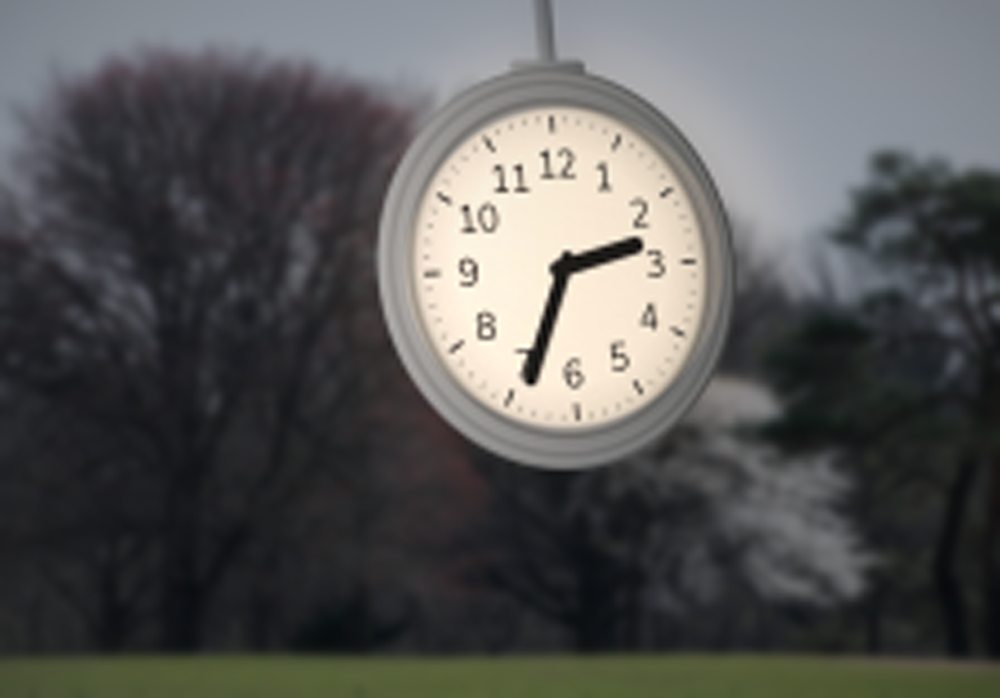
2.34
